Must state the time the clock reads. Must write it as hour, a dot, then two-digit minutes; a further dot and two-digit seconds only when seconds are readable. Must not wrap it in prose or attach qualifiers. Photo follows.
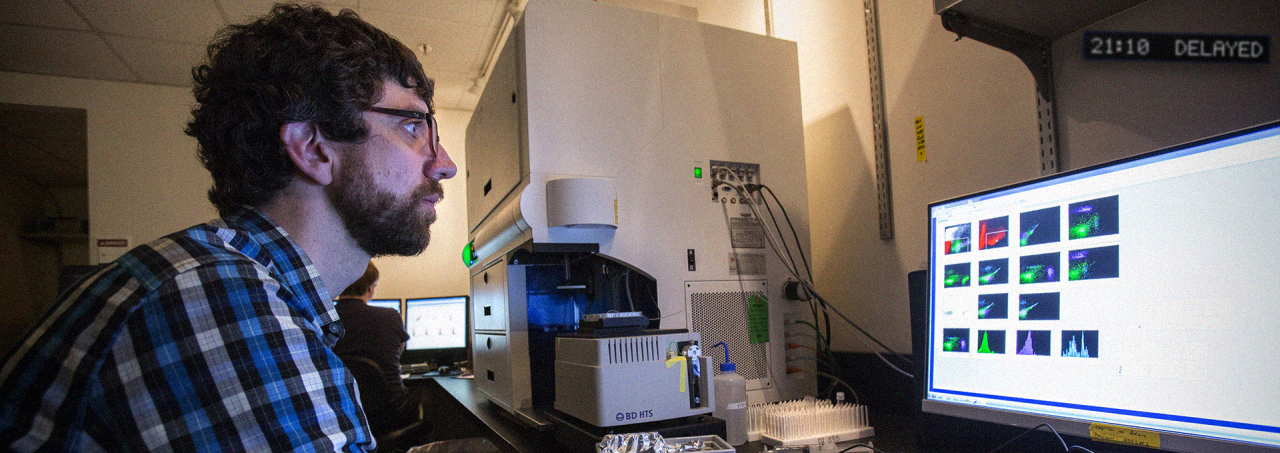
21.10
